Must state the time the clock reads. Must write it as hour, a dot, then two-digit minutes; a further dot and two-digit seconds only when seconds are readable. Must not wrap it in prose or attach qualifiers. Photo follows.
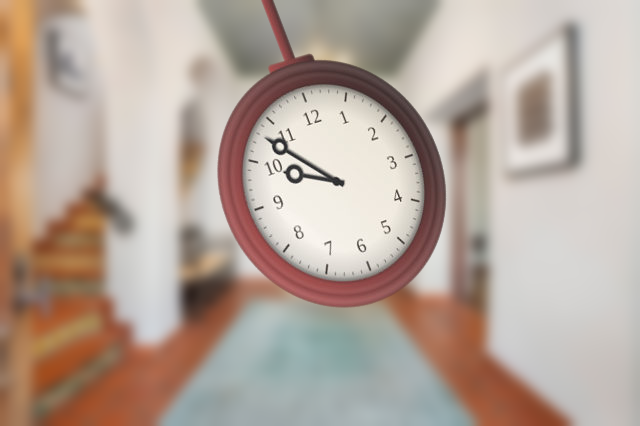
9.53
